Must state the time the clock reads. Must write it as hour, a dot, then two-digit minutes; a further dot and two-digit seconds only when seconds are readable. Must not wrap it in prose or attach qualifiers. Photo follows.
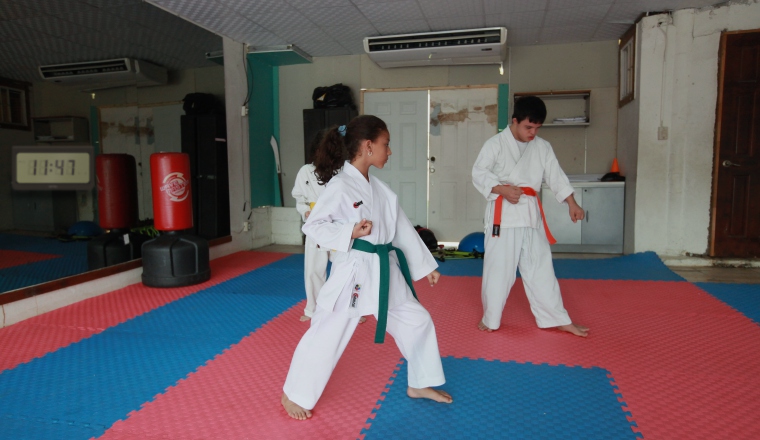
11.47
